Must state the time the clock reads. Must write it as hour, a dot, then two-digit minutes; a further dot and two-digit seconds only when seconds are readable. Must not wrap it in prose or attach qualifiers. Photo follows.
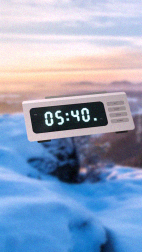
5.40
